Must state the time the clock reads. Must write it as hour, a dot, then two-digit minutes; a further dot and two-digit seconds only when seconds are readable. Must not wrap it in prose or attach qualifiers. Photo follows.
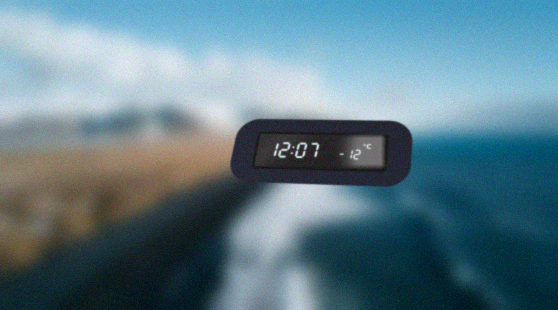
12.07
